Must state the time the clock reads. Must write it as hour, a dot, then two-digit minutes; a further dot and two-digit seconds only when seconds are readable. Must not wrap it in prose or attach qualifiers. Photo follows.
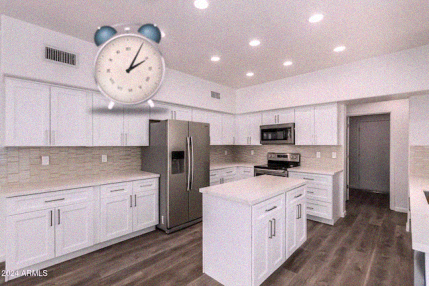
2.05
